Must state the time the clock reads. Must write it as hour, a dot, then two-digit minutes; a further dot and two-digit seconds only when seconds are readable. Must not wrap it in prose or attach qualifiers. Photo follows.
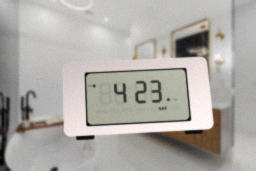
4.23
